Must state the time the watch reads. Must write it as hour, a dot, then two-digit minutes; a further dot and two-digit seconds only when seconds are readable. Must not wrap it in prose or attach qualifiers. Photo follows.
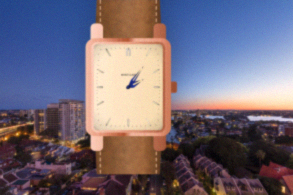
2.06
